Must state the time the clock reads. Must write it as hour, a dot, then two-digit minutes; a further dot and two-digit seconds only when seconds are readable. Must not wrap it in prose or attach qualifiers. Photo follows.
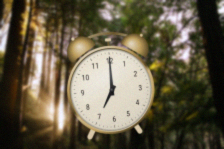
7.00
